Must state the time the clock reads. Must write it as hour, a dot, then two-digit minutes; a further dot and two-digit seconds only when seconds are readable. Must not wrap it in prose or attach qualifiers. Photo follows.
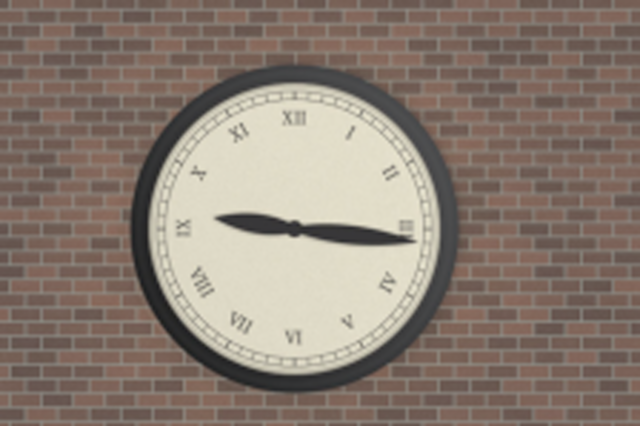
9.16
